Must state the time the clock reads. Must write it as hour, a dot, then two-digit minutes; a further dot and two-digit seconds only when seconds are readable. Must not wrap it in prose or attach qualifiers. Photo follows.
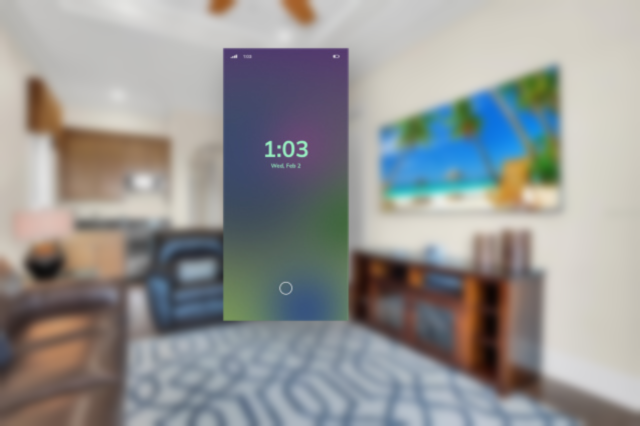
1.03
